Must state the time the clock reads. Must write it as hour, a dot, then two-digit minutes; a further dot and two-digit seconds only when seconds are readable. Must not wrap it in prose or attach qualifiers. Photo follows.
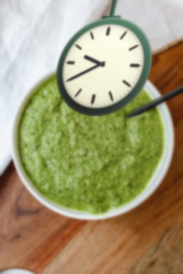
9.40
